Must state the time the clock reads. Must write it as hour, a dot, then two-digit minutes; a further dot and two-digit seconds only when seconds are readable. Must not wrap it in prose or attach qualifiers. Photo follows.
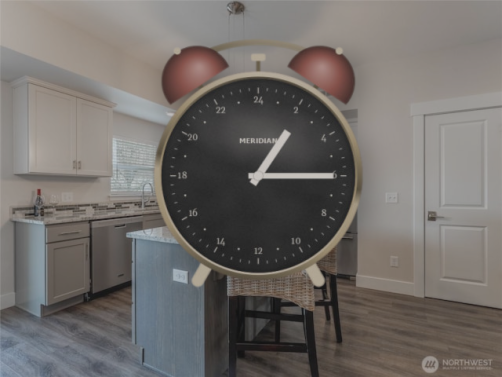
2.15
